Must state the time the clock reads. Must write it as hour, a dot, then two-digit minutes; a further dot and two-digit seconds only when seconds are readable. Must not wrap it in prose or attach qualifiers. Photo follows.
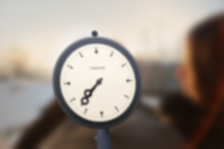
7.37
